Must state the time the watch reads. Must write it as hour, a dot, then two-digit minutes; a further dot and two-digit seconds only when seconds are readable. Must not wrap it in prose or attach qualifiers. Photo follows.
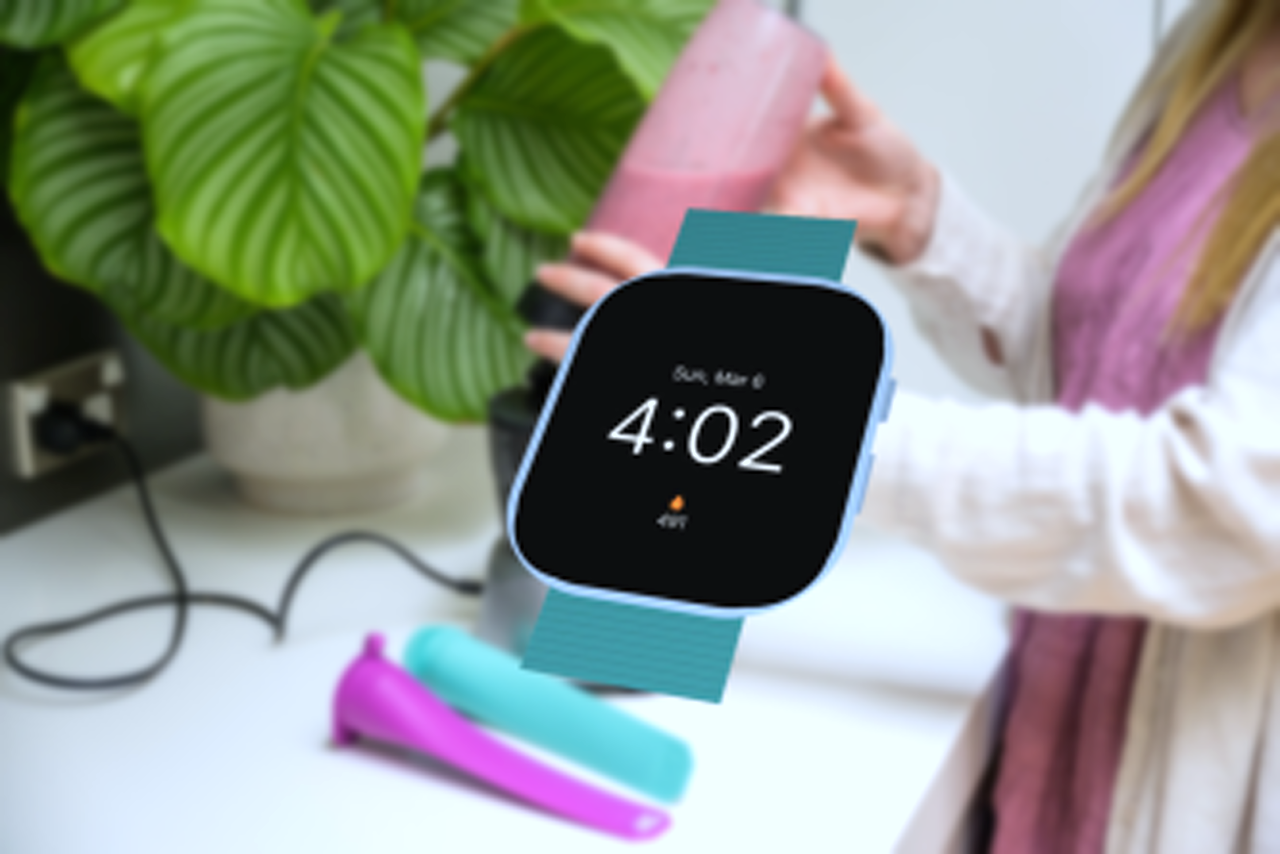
4.02
